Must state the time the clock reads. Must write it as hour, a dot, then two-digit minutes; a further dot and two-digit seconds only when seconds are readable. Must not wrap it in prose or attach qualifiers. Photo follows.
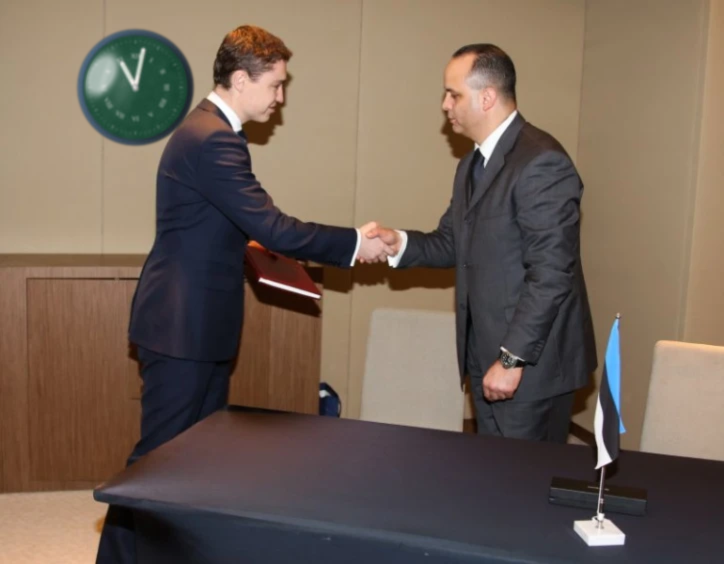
11.02
